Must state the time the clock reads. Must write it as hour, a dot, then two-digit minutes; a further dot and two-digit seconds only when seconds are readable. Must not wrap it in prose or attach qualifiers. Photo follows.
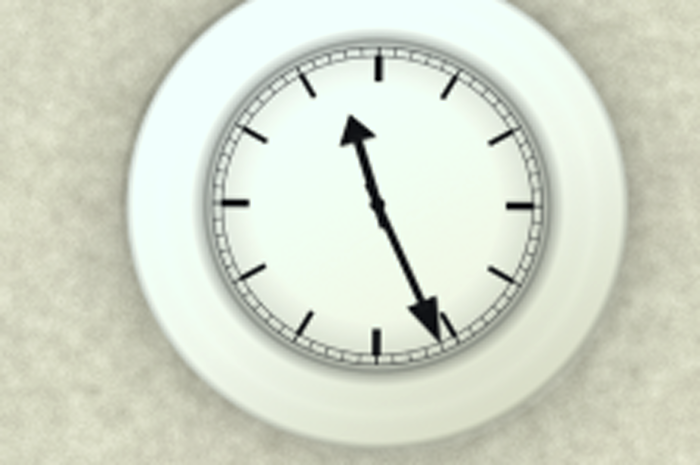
11.26
